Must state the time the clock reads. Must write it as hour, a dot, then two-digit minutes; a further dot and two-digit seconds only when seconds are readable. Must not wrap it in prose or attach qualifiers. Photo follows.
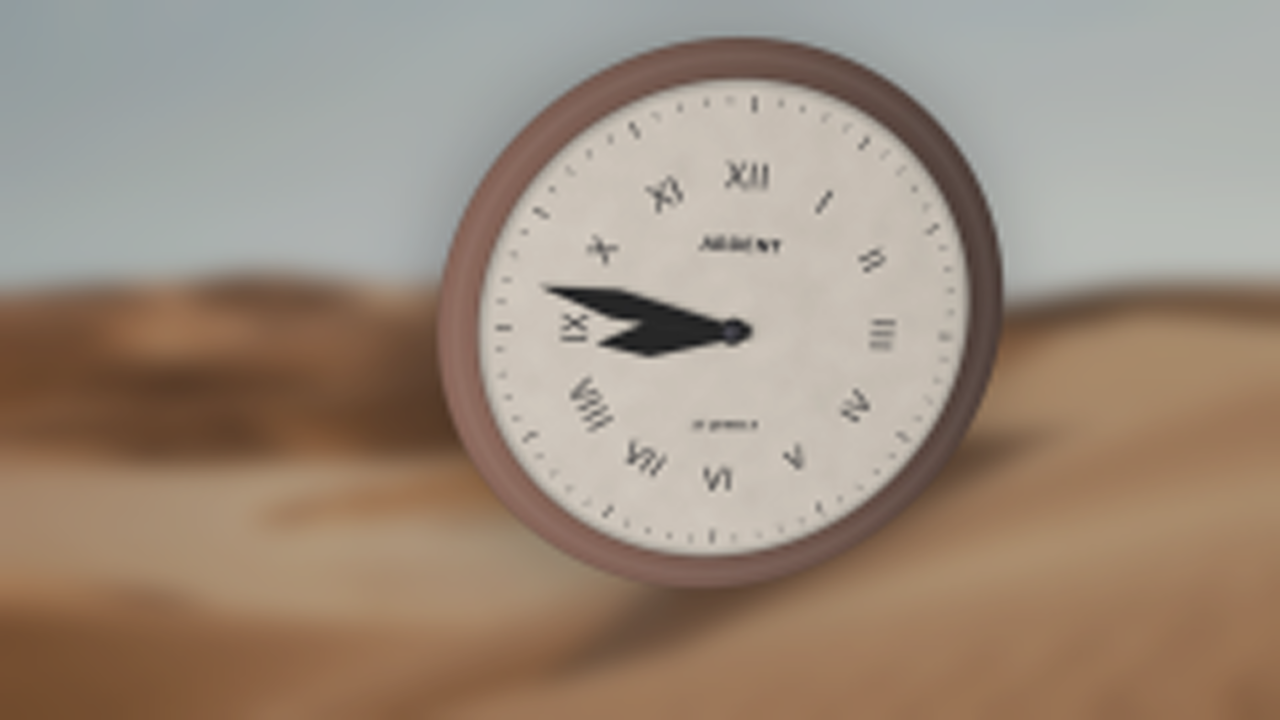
8.47
